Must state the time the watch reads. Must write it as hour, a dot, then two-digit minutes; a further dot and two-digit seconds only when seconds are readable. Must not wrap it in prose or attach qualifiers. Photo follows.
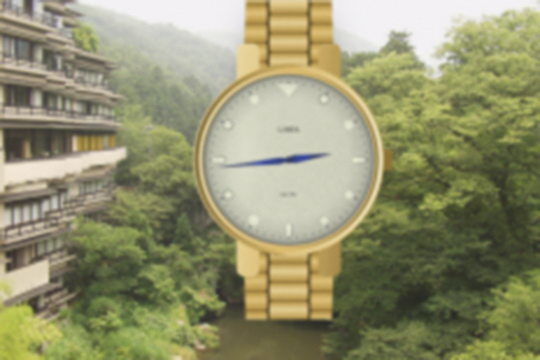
2.44
